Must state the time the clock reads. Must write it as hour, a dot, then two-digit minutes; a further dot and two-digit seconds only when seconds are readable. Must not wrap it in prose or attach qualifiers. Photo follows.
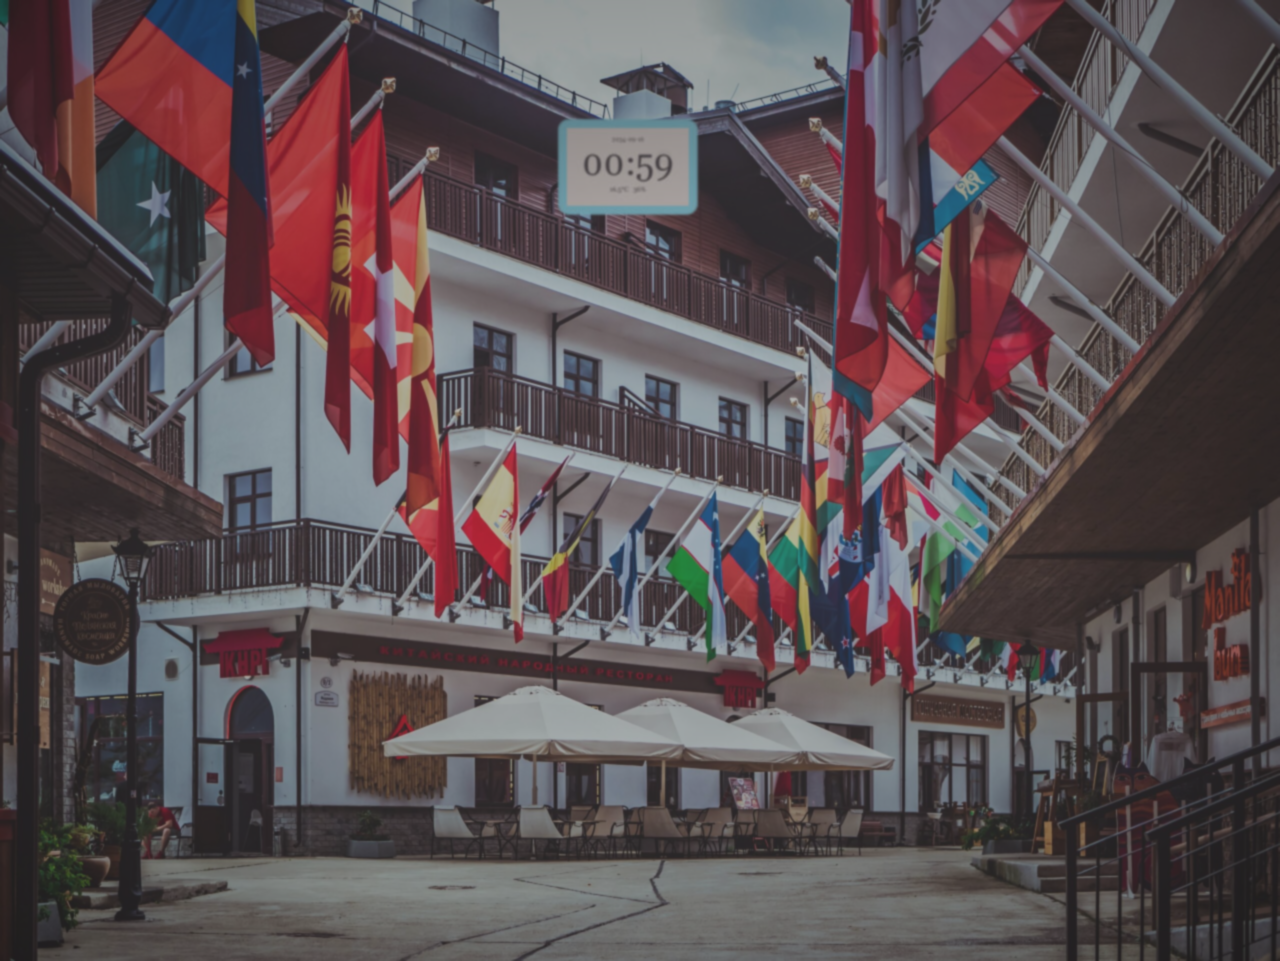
0.59
